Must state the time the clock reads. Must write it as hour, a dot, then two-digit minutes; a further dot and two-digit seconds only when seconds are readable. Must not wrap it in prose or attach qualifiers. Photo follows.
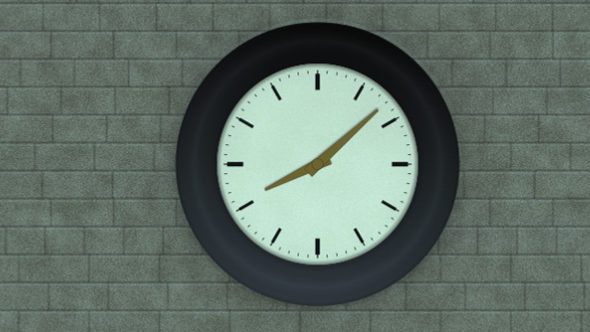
8.08
